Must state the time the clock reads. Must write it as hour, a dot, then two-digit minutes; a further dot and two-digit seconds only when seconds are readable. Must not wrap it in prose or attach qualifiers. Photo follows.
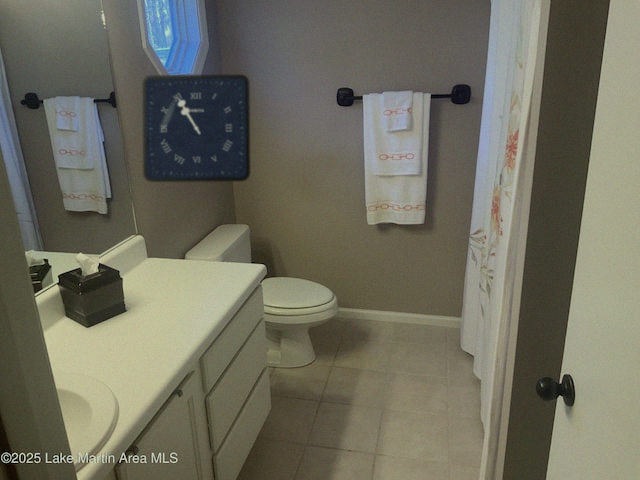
10.55
